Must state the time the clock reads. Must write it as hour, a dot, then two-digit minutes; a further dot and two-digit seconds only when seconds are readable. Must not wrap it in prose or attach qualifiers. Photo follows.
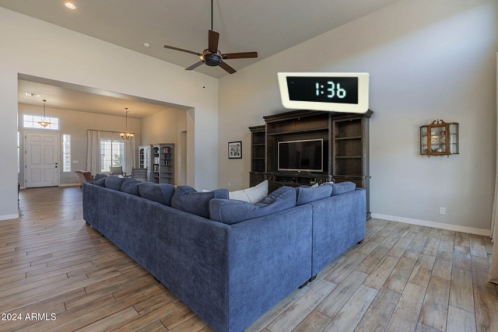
1.36
